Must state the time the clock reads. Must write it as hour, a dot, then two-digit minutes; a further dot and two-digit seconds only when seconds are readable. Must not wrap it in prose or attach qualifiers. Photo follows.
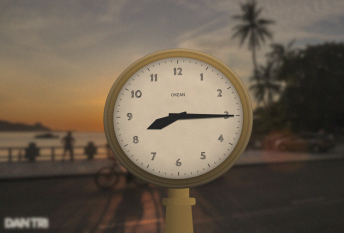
8.15
